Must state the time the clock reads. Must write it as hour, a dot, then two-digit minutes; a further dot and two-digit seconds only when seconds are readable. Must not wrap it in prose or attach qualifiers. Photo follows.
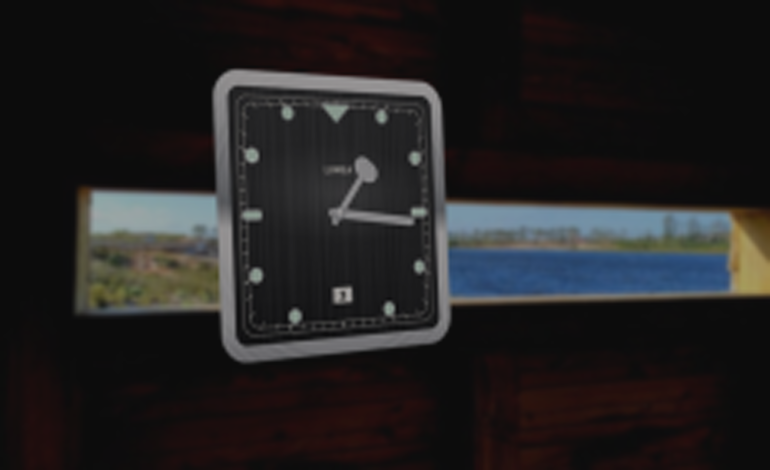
1.16
